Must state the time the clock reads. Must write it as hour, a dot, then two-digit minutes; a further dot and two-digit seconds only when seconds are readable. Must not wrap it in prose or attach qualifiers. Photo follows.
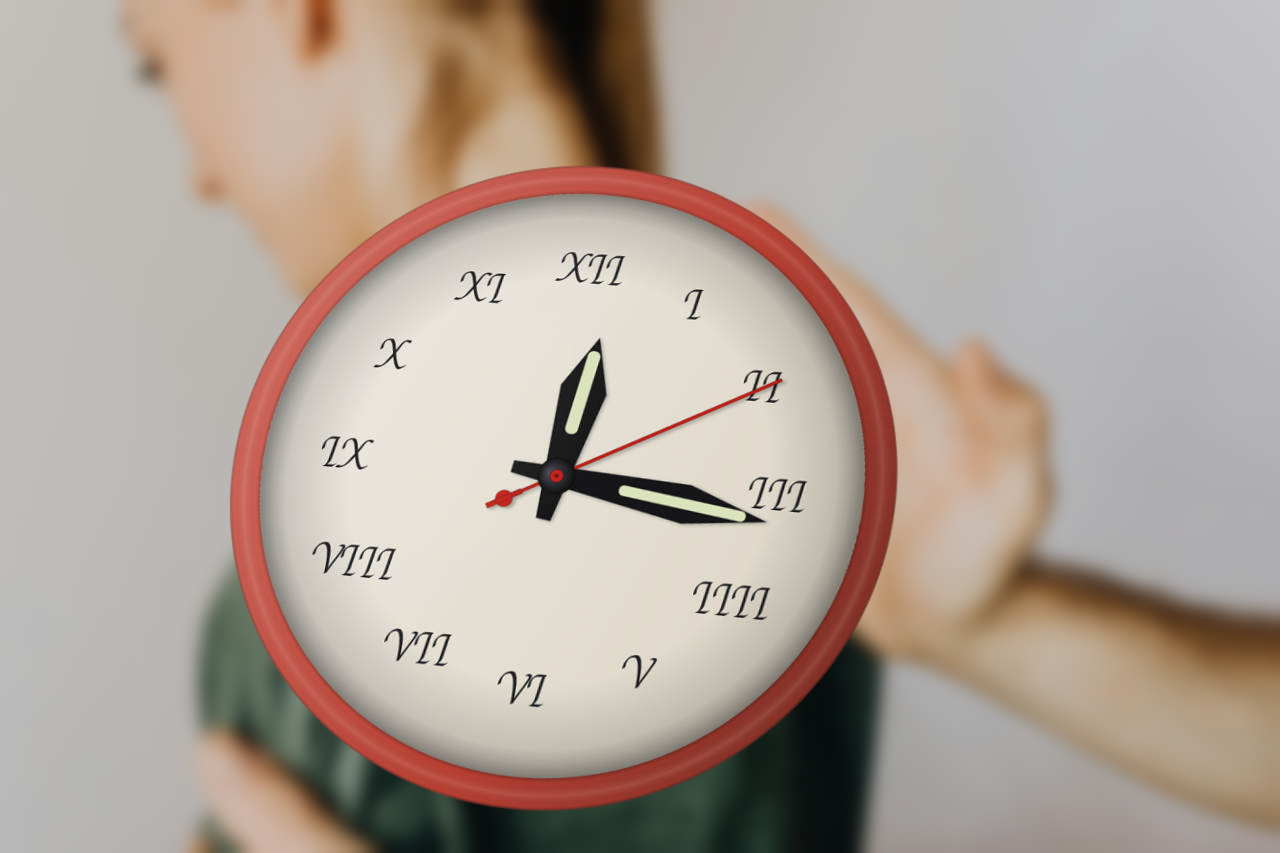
12.16.10
